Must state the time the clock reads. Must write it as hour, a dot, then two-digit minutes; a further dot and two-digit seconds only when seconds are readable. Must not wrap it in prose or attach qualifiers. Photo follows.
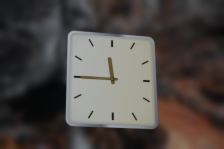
11.45
